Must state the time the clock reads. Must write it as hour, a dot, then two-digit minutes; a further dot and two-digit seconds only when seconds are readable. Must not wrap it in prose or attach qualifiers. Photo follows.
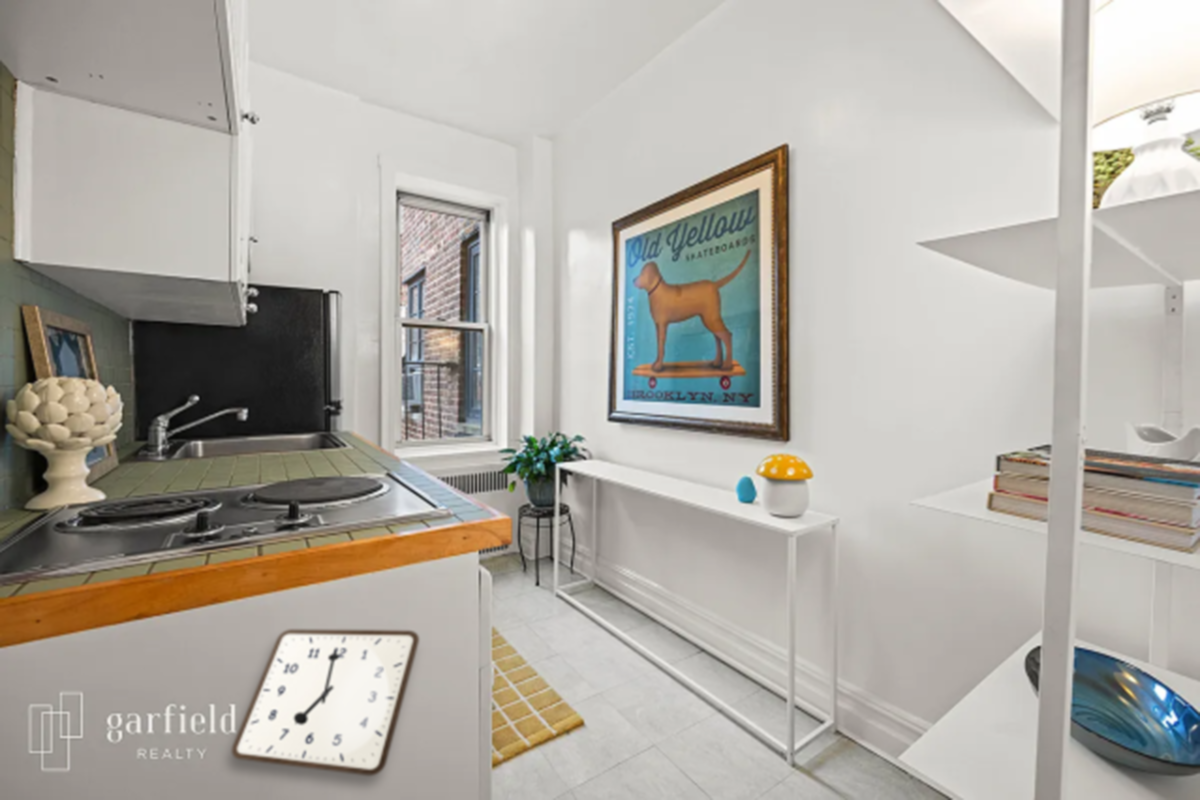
6.59
